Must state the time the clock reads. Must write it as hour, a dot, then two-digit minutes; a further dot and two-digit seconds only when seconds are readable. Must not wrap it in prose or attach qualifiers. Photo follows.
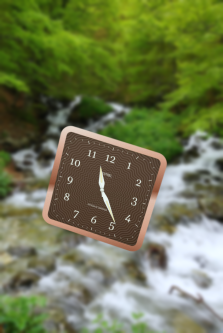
11.24
